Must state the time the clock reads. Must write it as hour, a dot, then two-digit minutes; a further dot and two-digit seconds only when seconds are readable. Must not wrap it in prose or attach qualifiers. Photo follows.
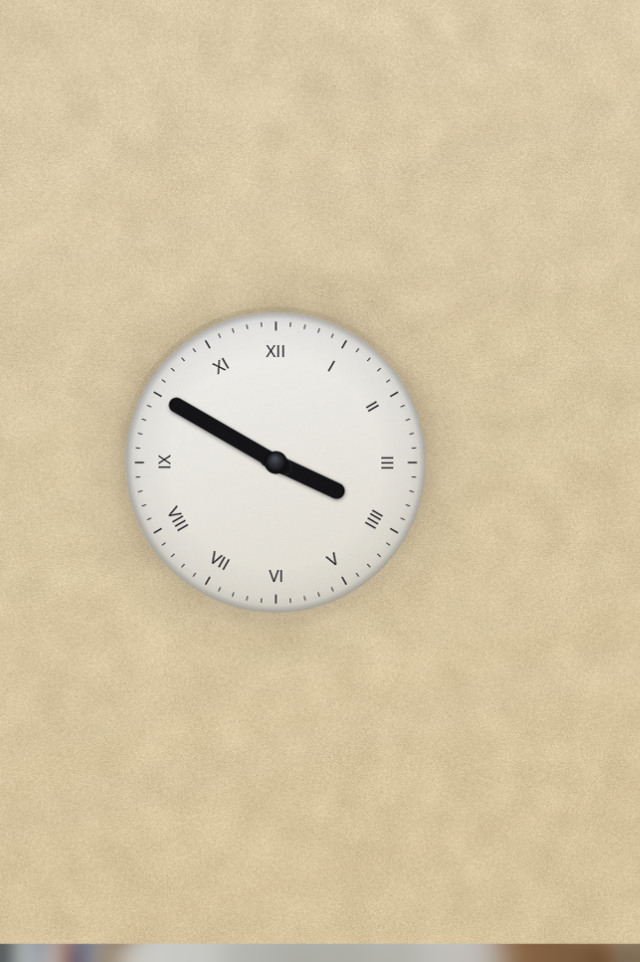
3.50
